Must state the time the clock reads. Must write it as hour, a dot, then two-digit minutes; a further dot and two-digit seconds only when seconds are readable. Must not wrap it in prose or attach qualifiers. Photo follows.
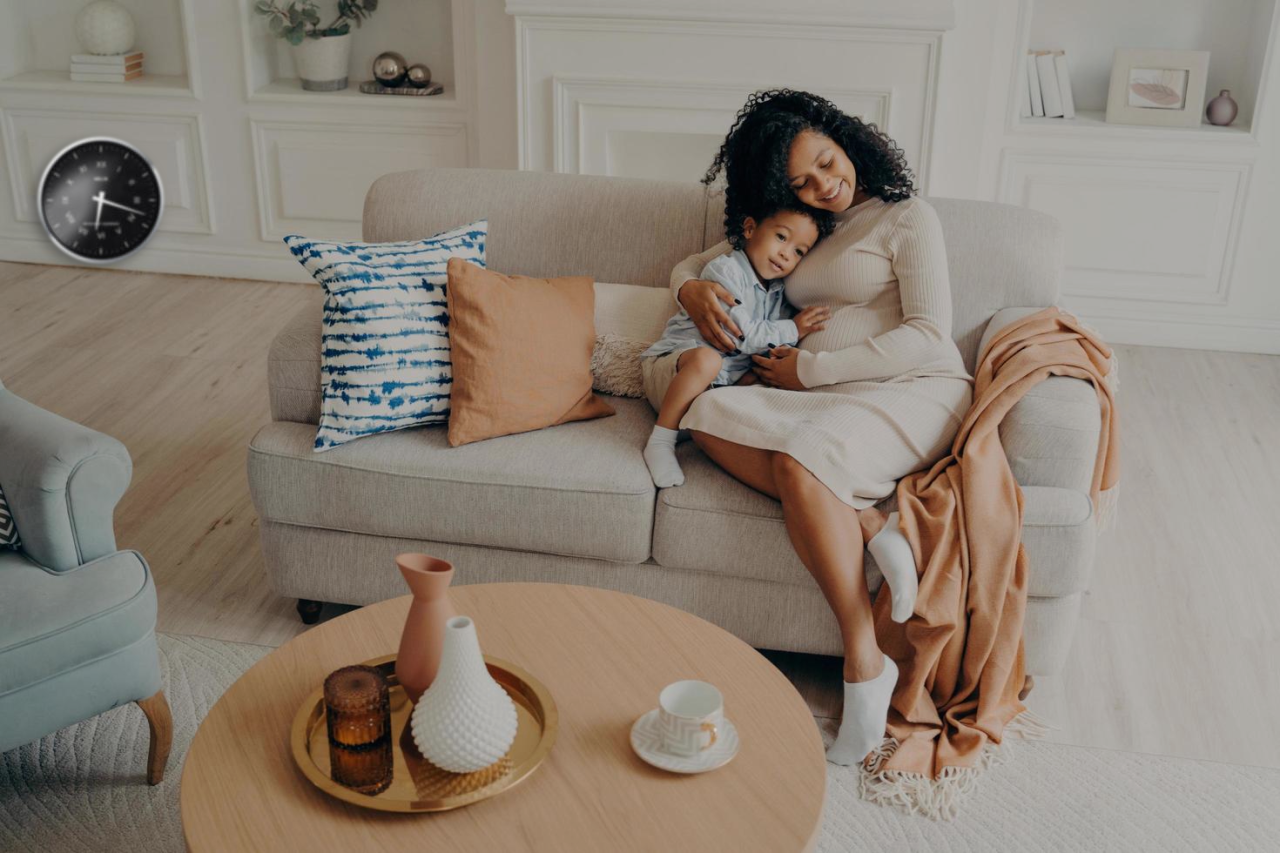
6.18
